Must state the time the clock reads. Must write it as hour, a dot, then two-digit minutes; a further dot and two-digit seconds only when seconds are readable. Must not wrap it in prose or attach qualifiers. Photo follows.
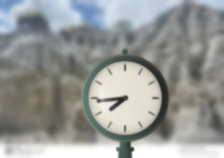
7.44
